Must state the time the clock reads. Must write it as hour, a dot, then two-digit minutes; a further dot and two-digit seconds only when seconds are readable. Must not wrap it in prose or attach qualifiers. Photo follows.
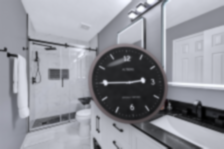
2.45
